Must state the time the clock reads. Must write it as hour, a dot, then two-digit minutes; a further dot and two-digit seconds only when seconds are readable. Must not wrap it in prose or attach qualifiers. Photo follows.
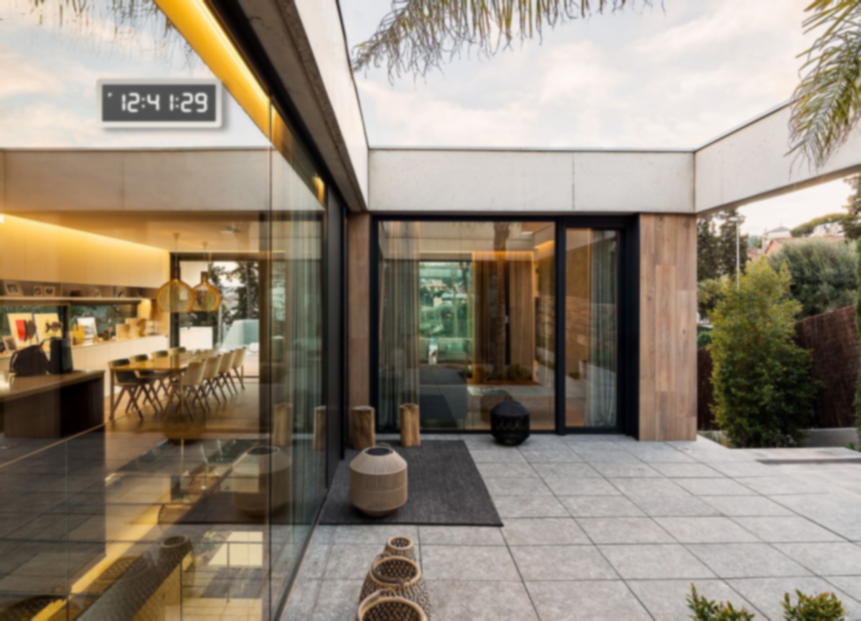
12.41.29
